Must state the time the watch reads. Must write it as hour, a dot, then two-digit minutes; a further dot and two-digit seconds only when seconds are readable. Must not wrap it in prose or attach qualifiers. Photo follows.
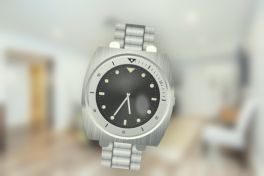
5.35
